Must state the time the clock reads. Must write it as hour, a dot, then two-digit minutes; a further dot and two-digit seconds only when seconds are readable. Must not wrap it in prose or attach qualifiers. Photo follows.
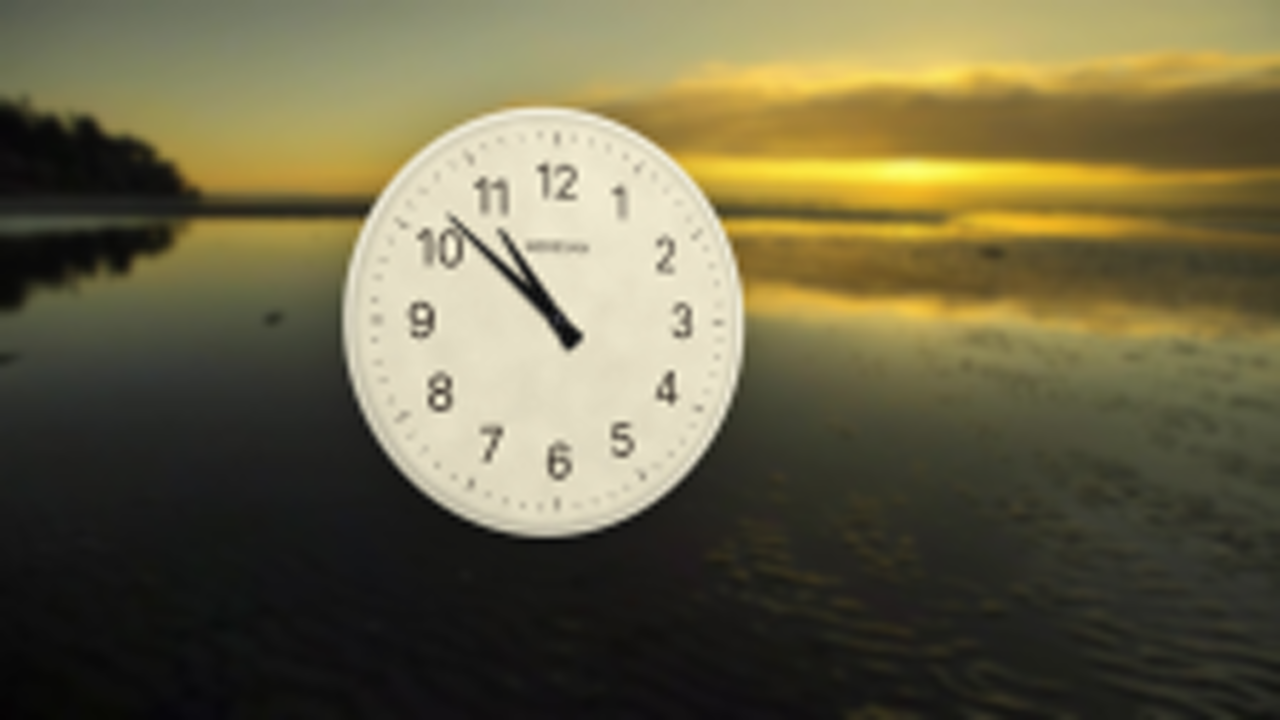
10.52
